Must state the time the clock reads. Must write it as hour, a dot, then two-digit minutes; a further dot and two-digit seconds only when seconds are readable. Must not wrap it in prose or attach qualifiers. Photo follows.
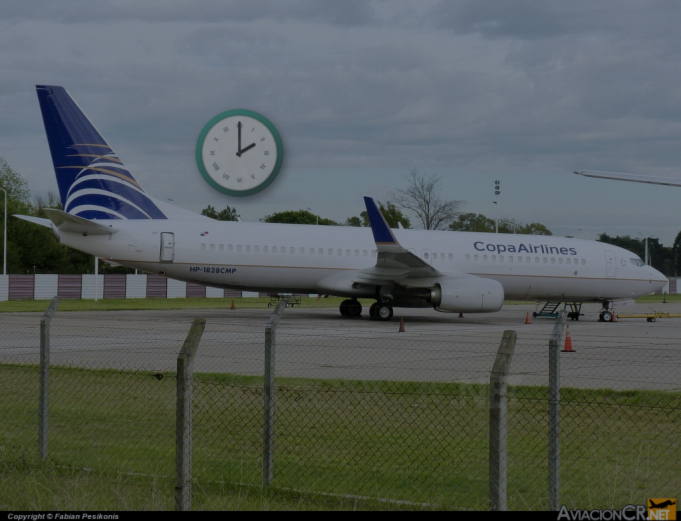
2.00
